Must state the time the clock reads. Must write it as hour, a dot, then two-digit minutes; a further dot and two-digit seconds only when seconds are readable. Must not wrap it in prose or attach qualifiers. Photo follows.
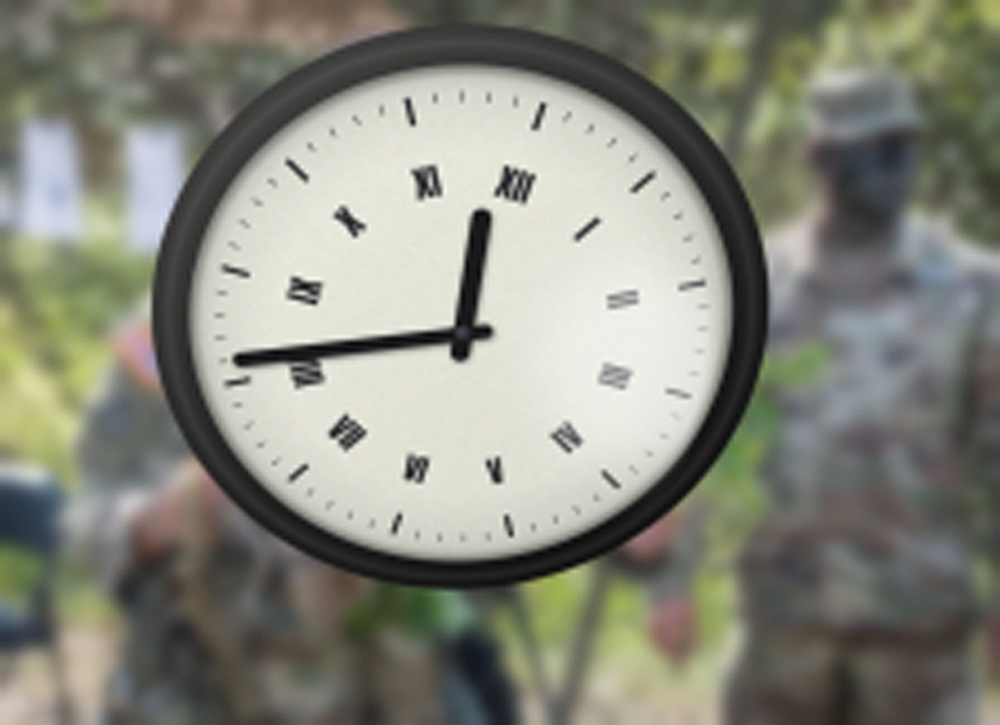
11.41
